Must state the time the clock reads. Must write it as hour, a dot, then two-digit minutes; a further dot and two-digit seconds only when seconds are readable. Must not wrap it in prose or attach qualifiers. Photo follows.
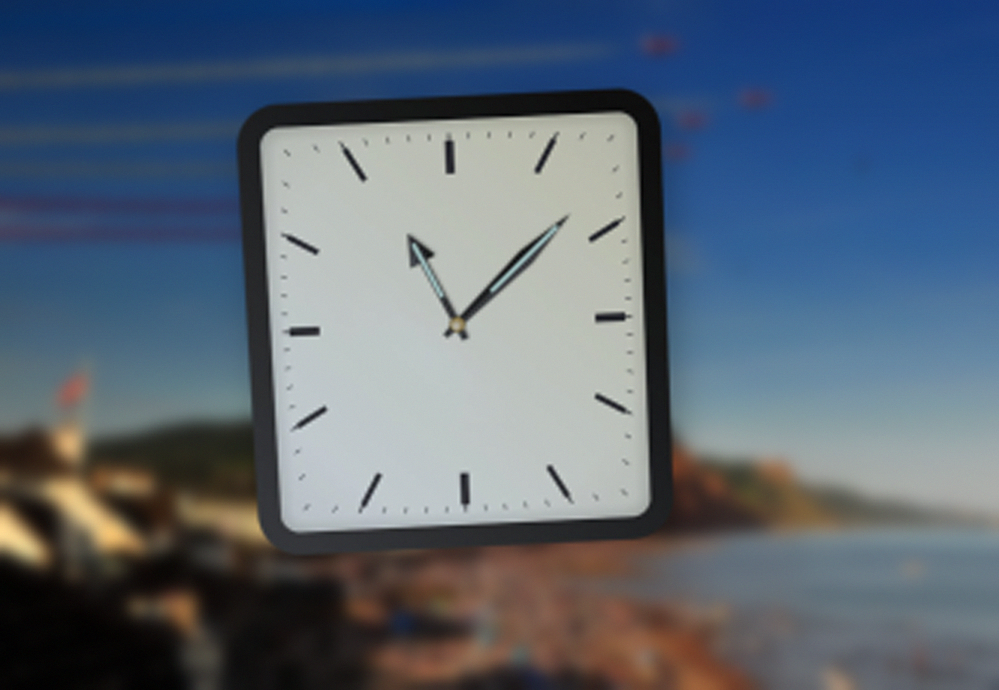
11.08
